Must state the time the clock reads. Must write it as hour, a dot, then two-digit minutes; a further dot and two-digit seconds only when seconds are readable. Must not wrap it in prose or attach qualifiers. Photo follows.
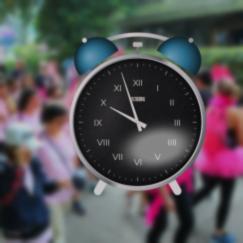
9.57
